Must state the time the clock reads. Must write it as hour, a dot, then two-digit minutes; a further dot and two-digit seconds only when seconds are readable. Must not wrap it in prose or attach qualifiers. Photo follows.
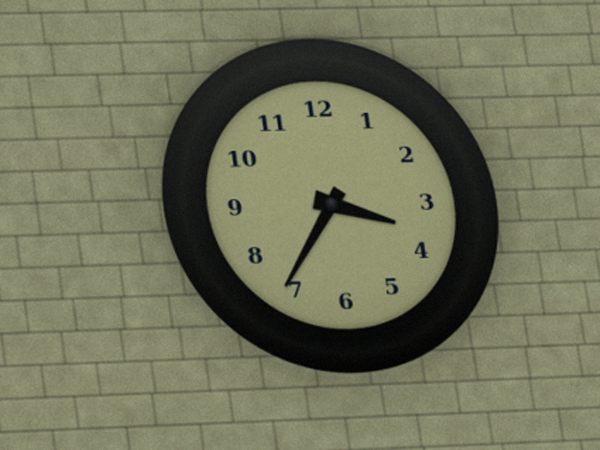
3.36
